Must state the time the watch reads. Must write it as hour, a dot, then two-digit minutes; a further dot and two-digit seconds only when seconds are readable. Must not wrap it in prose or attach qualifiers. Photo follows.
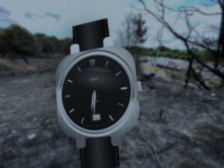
6.31
